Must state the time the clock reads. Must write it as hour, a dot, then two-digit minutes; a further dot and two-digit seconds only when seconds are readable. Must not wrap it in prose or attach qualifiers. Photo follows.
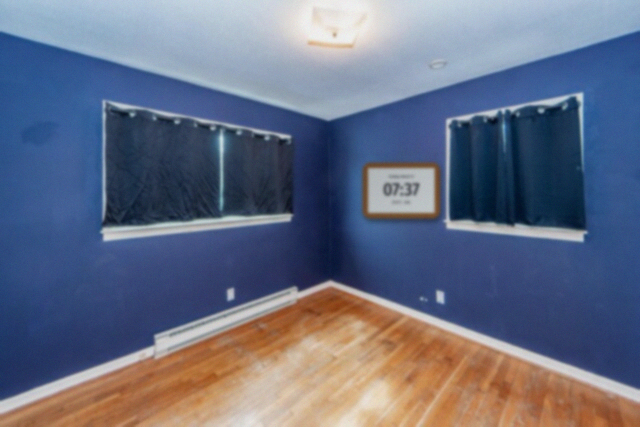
7.37
